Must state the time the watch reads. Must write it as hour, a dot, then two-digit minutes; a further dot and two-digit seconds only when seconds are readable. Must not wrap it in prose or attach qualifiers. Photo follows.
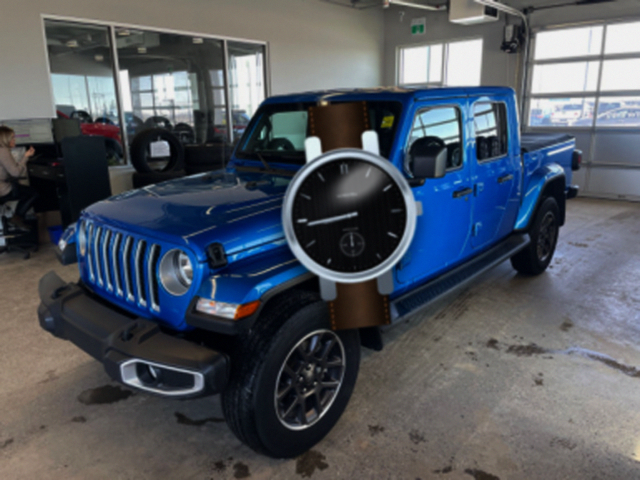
8.44
